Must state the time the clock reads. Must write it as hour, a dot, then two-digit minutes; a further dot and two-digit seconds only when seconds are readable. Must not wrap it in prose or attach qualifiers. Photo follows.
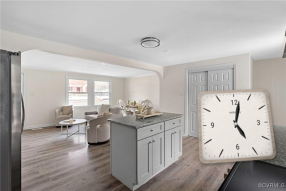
5.02
